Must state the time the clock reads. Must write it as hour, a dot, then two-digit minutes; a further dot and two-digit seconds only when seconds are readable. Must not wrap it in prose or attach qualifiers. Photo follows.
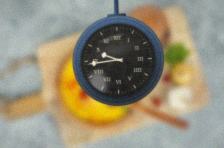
9.44
